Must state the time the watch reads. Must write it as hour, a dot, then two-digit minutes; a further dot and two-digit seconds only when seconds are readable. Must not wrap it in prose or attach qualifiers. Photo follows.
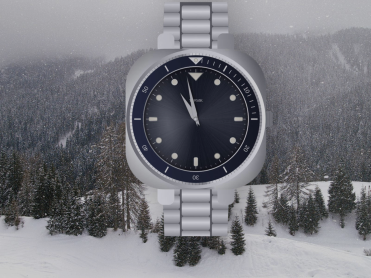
10.58
